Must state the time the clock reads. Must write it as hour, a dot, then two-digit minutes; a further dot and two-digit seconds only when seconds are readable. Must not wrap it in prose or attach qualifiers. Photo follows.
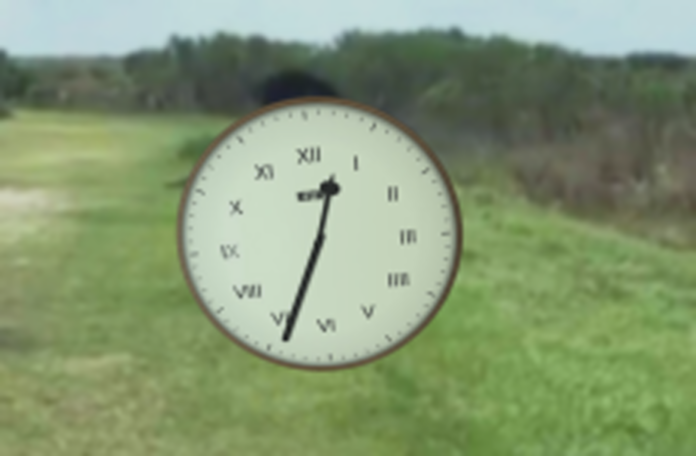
12.34
